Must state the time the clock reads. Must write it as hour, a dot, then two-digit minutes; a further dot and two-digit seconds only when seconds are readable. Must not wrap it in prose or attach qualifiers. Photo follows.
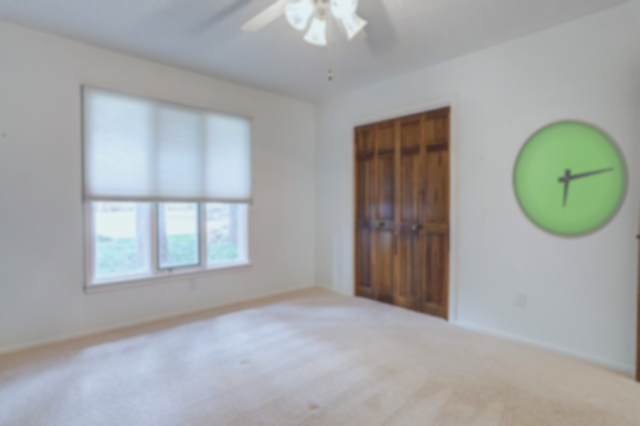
6.13
